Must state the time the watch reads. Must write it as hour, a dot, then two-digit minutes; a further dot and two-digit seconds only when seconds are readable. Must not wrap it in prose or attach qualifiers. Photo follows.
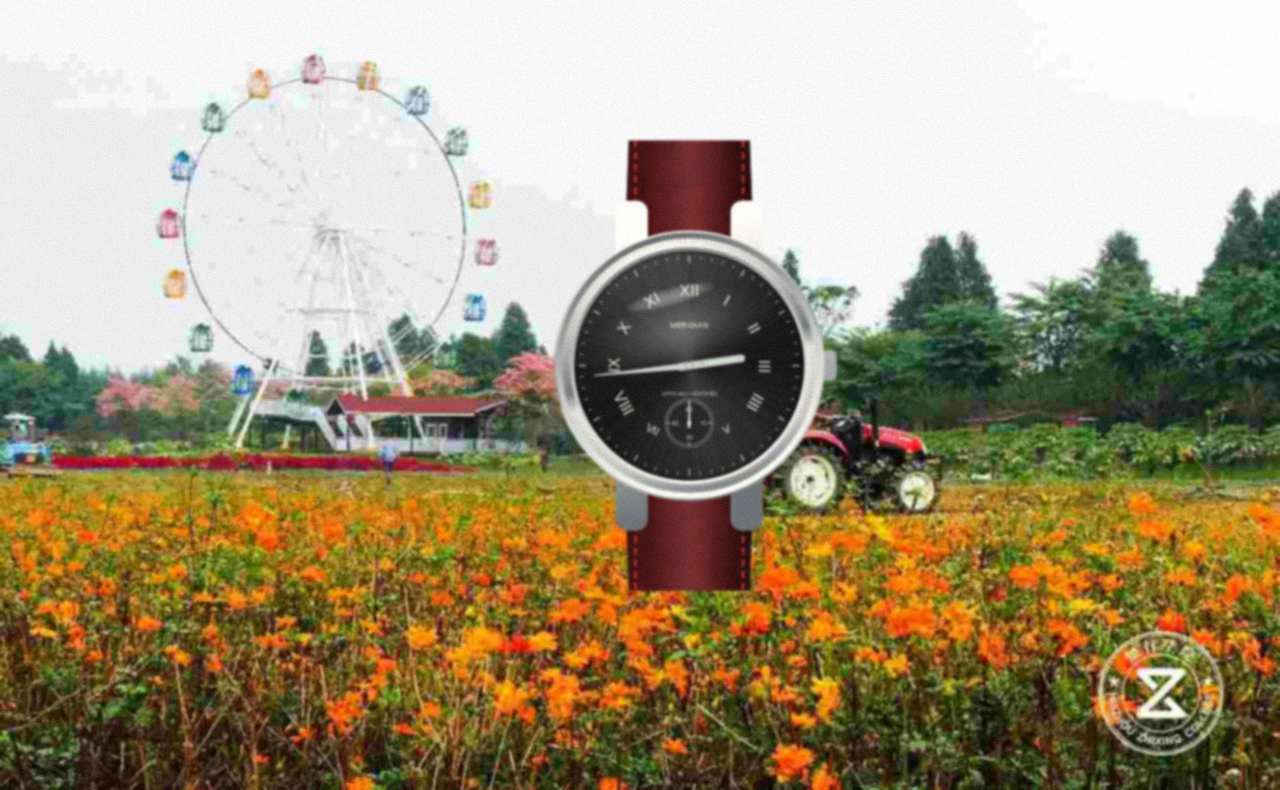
2.44
